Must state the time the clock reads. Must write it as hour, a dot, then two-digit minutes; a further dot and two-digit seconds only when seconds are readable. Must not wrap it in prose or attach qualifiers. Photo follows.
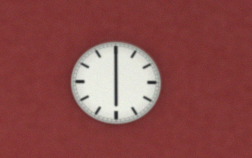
6.00
